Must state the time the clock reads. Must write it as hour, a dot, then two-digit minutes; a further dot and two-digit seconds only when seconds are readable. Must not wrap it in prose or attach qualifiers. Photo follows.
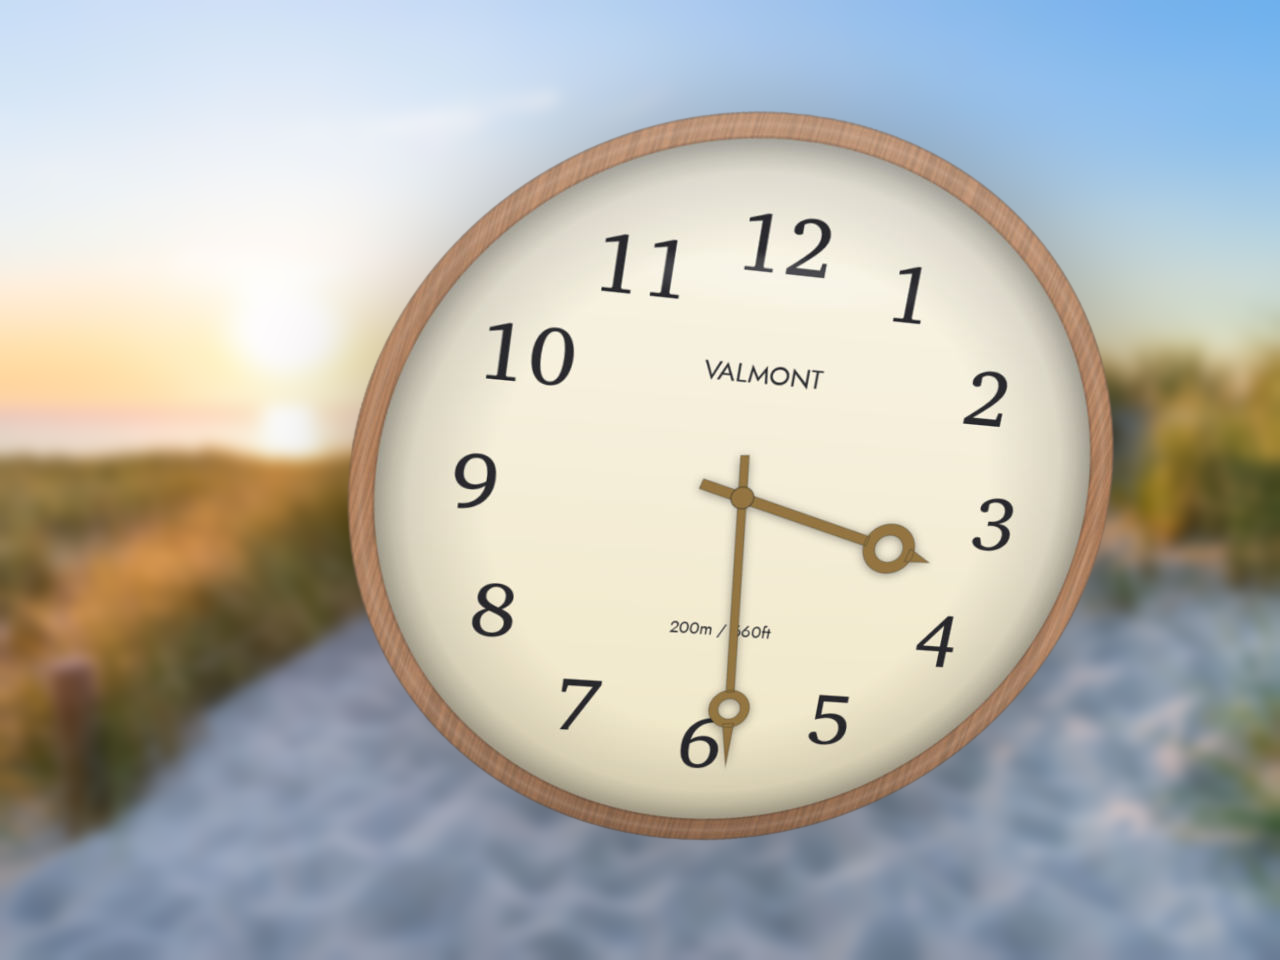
3.29
